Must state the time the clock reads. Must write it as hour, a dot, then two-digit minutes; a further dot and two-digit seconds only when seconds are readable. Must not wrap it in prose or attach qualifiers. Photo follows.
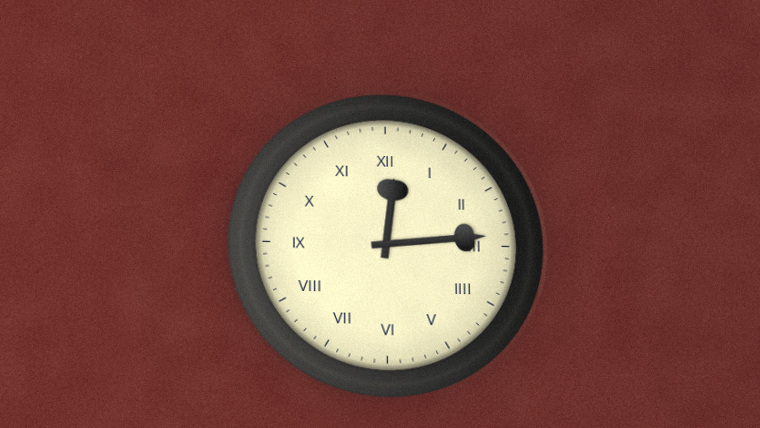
12.14
